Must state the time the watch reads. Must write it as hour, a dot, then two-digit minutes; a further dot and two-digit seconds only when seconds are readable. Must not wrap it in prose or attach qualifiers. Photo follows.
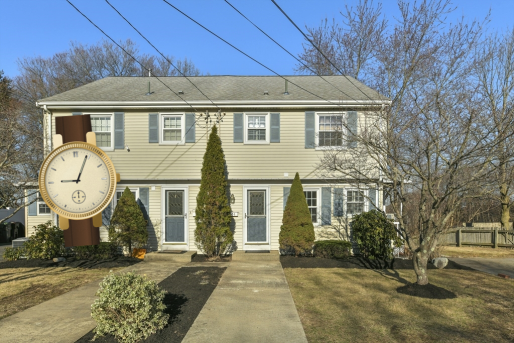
9.04
